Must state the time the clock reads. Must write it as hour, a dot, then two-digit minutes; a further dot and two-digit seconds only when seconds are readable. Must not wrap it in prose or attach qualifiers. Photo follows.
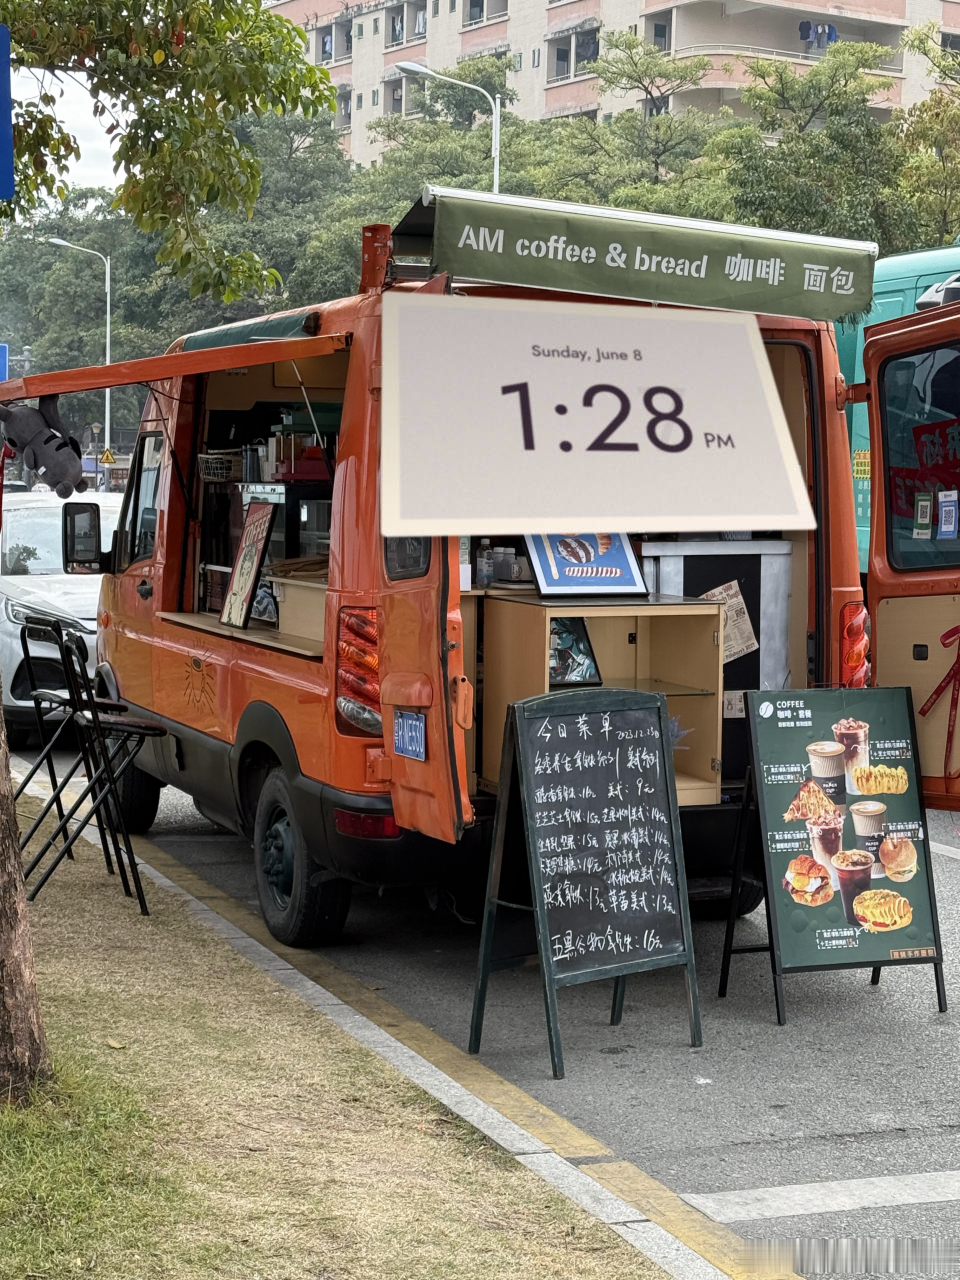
1.28
